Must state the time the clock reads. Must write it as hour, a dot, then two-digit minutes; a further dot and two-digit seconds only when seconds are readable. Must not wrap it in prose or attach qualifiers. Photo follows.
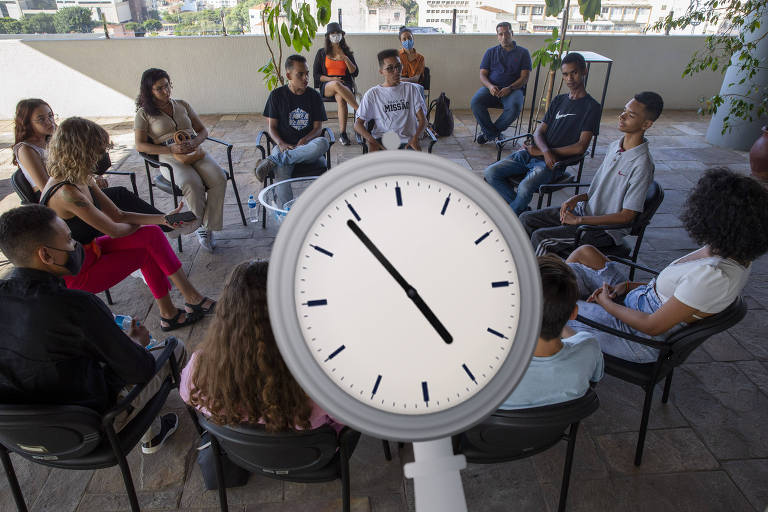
4.54
